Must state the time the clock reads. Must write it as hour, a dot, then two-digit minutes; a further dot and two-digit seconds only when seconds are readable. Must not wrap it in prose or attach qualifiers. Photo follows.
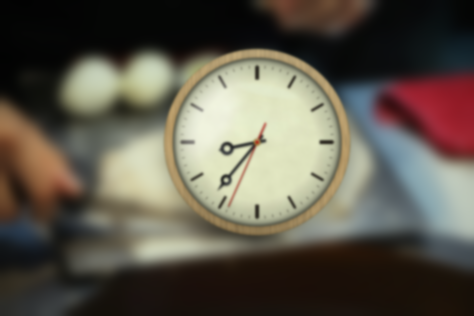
8.36.34
